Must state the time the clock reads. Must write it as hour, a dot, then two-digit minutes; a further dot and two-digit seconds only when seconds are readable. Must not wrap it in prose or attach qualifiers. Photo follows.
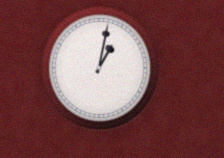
1.02
